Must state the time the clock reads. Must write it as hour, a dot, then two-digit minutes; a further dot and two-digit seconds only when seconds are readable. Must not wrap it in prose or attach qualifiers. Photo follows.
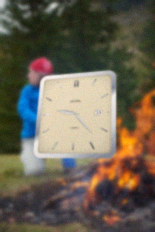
9.23
